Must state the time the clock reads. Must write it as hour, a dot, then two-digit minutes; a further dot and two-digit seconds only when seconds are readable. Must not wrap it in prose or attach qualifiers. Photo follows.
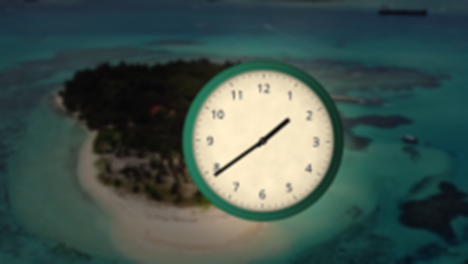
1.39
